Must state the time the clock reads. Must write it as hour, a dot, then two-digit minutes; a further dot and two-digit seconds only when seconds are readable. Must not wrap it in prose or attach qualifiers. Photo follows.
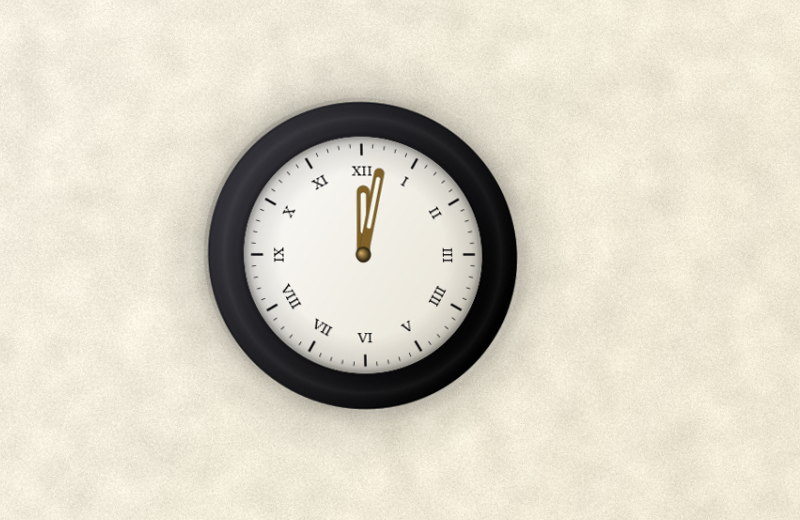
12.02
